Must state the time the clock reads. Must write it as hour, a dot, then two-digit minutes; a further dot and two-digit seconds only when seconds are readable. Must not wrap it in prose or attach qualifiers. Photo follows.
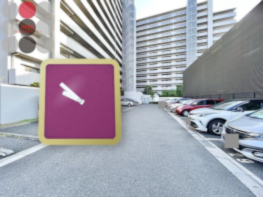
9.52
